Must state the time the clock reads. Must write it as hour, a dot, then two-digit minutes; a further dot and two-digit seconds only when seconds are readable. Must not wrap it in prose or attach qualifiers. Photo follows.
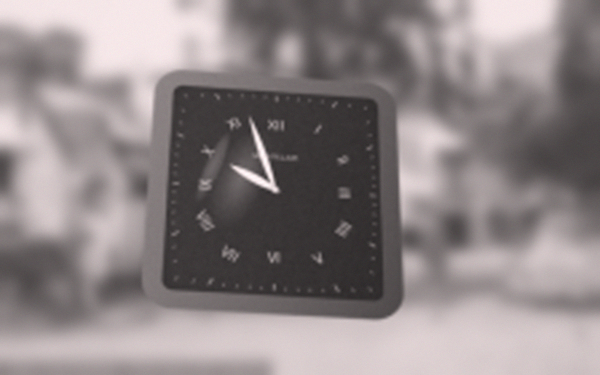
9.57
